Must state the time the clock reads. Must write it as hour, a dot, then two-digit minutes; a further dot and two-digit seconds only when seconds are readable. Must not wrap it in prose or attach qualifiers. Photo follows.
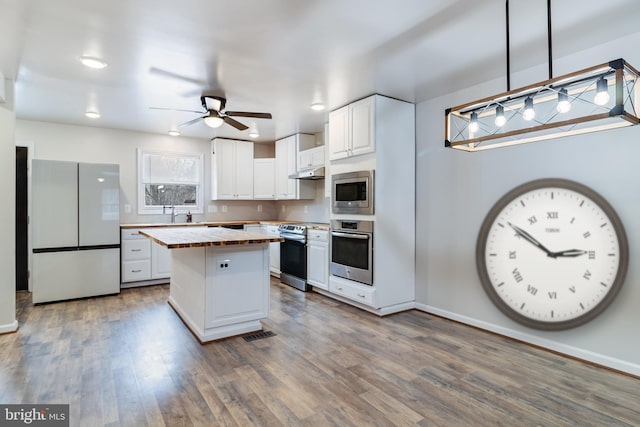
2.51
